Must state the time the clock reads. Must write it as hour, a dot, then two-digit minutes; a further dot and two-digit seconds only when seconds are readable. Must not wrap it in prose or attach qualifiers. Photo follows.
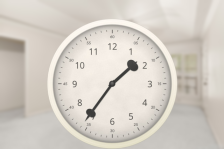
1.36
